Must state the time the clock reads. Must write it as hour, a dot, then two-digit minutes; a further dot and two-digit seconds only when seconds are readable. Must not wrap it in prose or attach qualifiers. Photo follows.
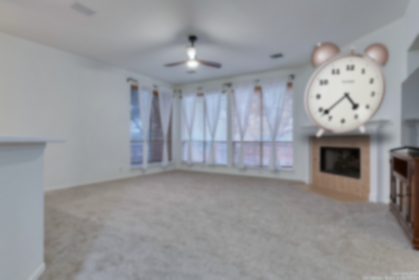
4.38
